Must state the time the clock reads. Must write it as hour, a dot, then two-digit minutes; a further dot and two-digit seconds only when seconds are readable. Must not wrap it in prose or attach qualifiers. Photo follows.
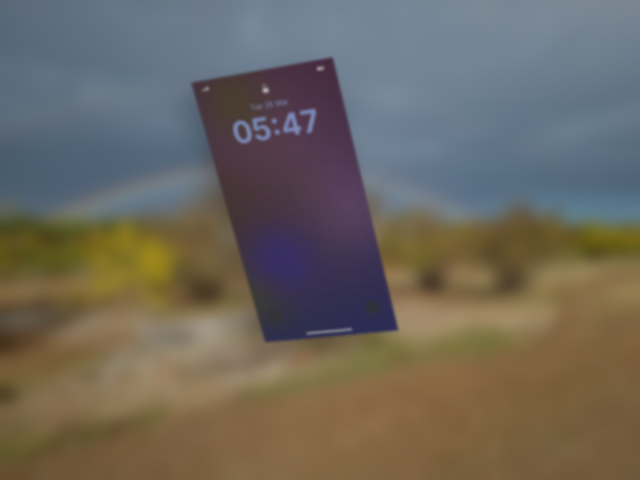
5.47
